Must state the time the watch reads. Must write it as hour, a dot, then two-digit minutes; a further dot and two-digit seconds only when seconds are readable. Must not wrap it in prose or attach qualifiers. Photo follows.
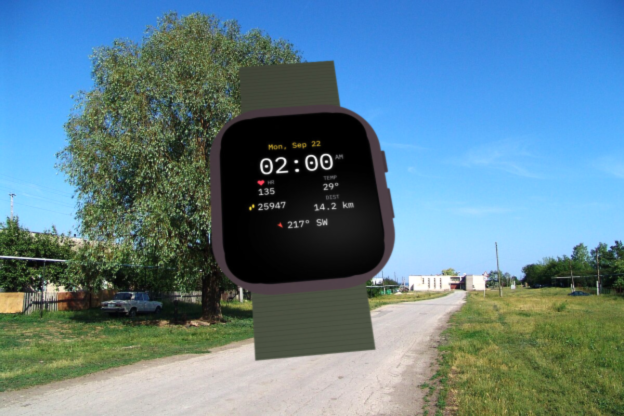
2.00
